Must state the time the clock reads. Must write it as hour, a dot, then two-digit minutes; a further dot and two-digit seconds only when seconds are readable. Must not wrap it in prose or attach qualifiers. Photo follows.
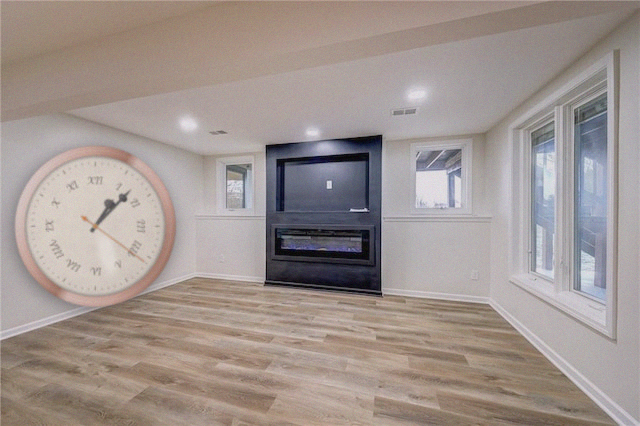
1.07.21
